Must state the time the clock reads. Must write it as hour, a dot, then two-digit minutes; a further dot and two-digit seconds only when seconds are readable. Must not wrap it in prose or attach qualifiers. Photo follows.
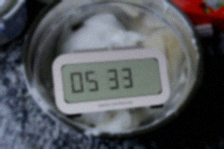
5.33
